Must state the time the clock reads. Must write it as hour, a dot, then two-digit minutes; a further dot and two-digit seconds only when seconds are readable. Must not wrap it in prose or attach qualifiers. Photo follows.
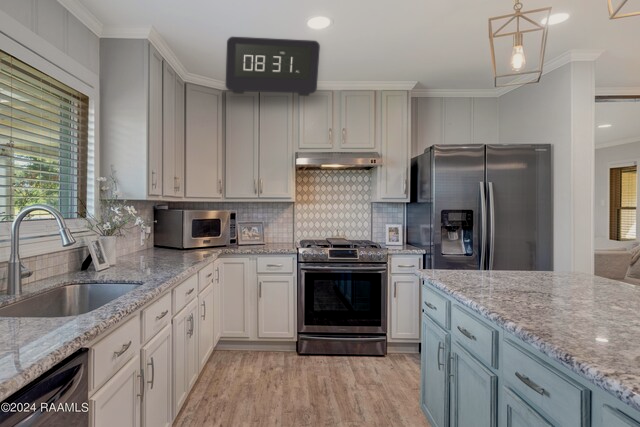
8.31
